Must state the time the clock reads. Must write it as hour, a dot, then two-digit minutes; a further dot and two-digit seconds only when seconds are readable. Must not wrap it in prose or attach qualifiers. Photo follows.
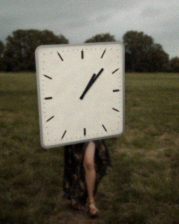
1.07
